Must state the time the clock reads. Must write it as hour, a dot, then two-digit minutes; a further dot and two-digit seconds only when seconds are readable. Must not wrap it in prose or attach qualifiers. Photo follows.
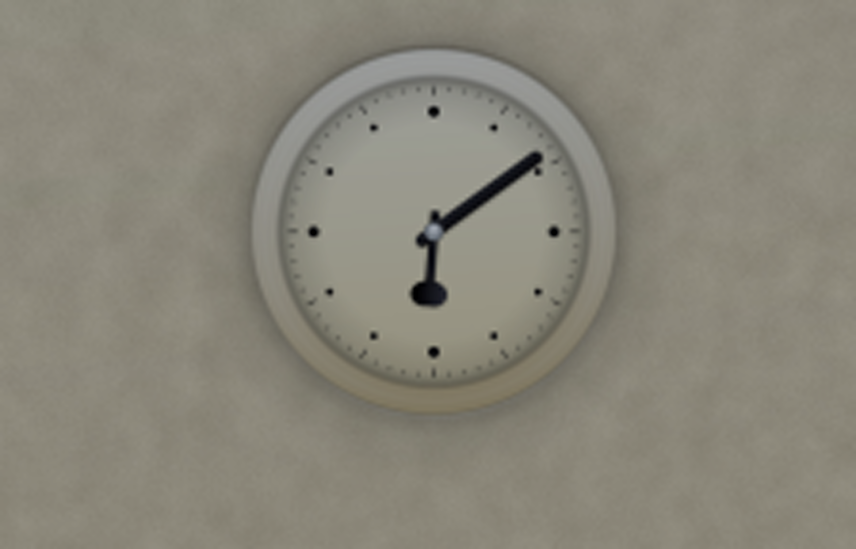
6.09
